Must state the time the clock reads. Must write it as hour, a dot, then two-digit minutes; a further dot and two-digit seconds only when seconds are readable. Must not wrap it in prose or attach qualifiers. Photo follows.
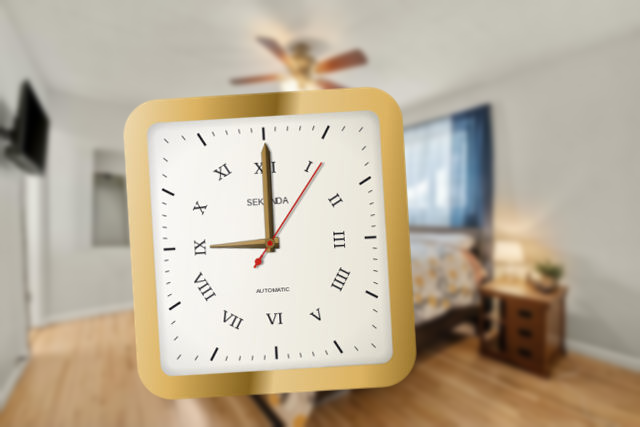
9.00.06
